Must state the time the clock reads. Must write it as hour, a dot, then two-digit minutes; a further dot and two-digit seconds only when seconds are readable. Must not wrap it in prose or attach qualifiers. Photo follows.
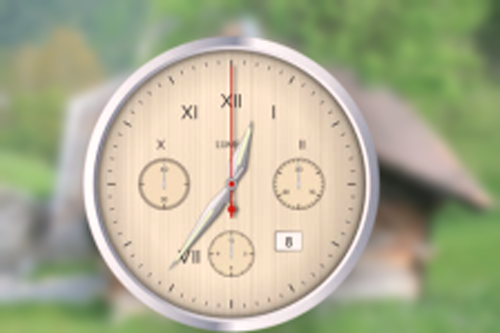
12.36
